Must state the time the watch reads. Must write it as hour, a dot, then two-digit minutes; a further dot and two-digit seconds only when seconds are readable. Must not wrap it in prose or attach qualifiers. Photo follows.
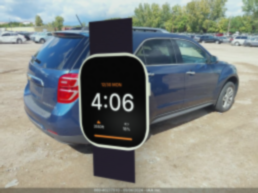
4.06
